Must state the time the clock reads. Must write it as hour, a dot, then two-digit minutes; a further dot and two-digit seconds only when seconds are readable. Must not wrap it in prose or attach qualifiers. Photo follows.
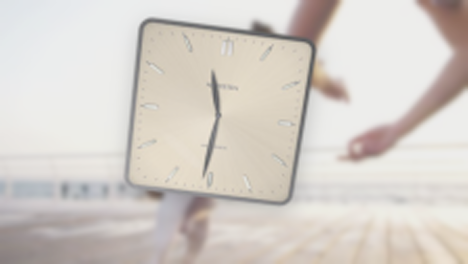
11.31
